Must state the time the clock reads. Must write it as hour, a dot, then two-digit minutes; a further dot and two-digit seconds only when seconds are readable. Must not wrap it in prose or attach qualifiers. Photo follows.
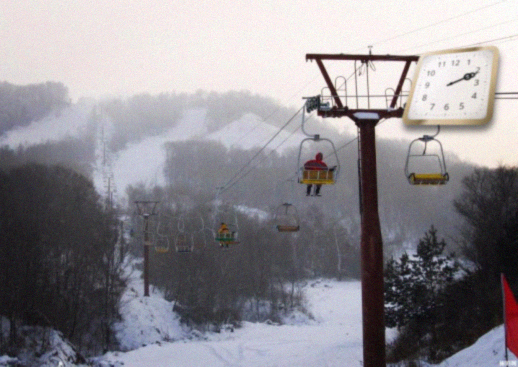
2.11
